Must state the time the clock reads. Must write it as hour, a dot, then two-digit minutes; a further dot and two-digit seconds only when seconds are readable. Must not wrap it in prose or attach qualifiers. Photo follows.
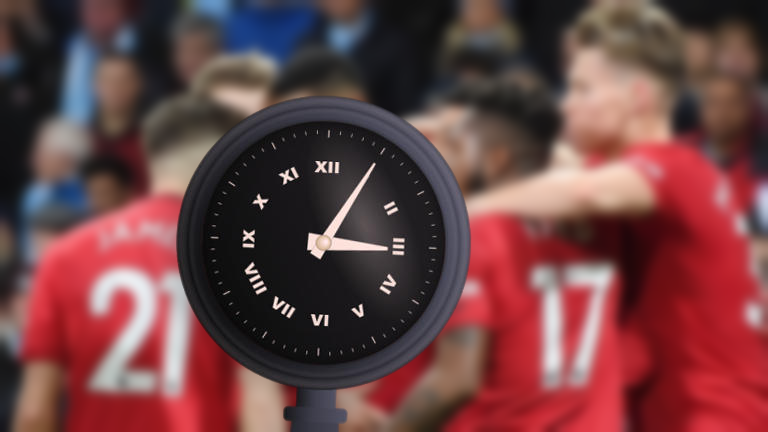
3.05
